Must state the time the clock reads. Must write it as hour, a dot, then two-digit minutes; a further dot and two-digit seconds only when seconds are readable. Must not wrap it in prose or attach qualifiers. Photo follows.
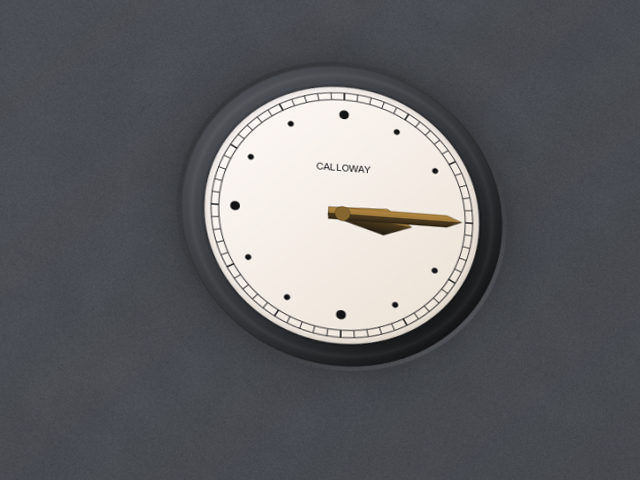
3.15
